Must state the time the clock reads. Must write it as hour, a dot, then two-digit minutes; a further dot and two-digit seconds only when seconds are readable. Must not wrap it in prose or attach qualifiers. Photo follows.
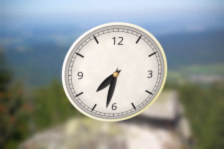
7.32
